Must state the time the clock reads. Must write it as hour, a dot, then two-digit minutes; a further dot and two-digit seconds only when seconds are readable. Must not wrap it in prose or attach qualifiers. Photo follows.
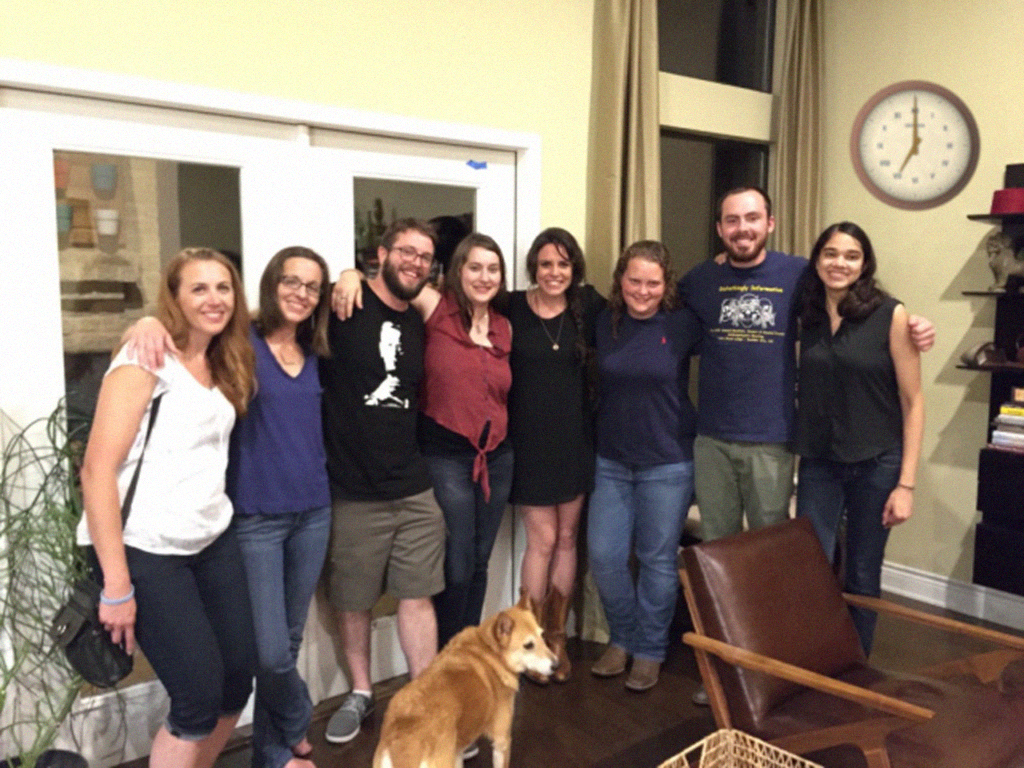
7.00
